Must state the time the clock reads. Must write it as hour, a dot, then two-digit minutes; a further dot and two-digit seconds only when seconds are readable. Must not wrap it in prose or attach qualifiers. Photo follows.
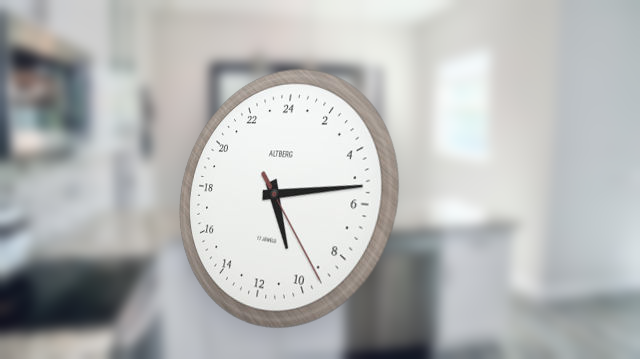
10.13.23
